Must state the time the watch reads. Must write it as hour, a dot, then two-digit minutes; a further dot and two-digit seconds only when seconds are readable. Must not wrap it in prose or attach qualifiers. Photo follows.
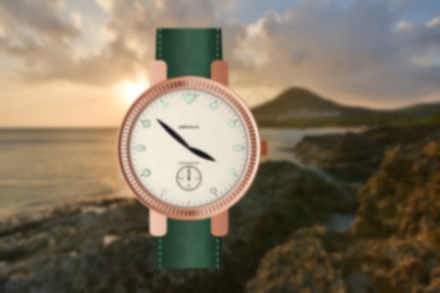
3.52
